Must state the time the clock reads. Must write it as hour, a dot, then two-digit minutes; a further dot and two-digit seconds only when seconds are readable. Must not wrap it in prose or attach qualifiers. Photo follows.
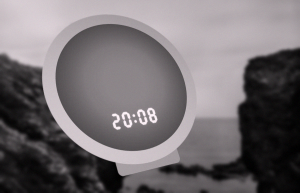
20.08
